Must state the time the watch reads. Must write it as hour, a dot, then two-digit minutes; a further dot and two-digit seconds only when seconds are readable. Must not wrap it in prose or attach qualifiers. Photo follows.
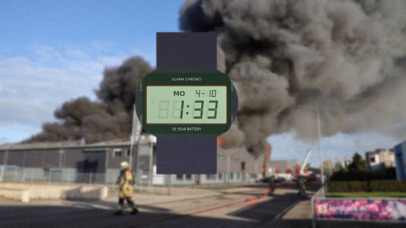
1.33
